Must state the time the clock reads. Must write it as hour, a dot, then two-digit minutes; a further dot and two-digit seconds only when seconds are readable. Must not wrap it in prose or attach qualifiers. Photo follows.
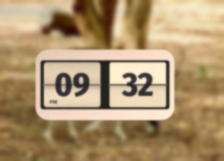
9.32
